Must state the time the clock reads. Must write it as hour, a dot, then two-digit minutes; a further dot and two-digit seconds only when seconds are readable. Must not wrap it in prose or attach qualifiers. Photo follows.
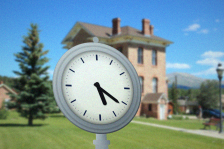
5.21
